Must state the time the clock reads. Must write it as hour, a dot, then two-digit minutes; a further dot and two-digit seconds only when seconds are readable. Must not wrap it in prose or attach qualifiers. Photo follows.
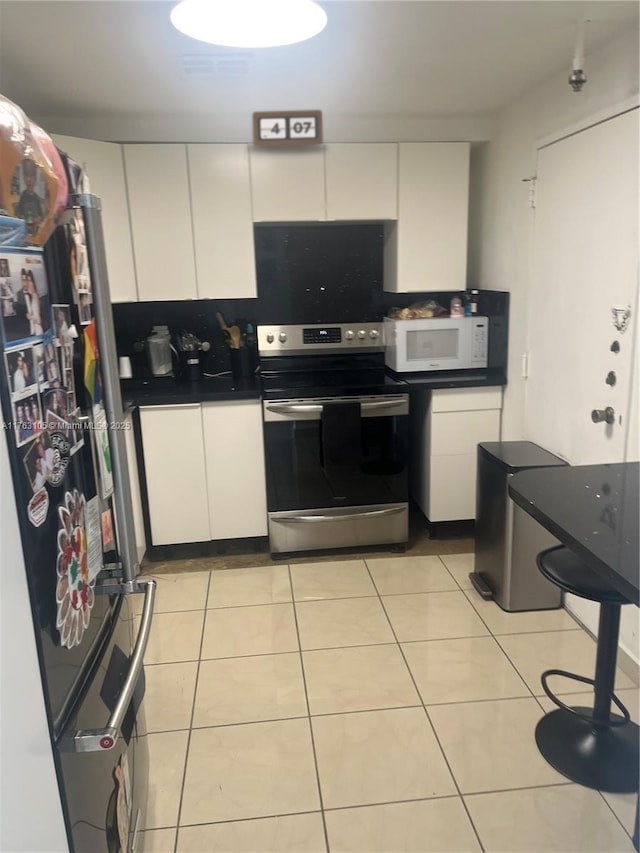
4.07
